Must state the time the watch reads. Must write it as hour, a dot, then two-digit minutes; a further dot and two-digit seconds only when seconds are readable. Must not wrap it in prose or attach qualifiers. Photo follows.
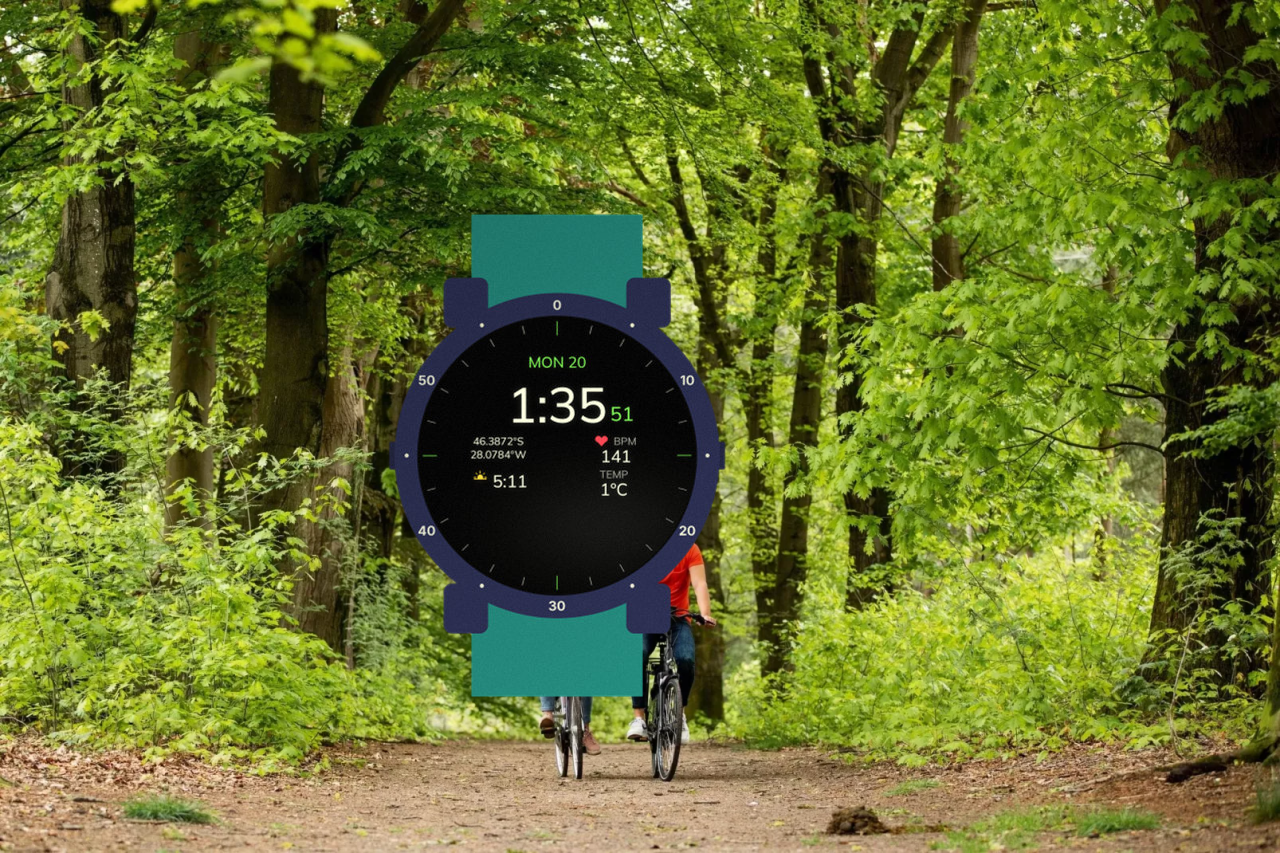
1.35.51
